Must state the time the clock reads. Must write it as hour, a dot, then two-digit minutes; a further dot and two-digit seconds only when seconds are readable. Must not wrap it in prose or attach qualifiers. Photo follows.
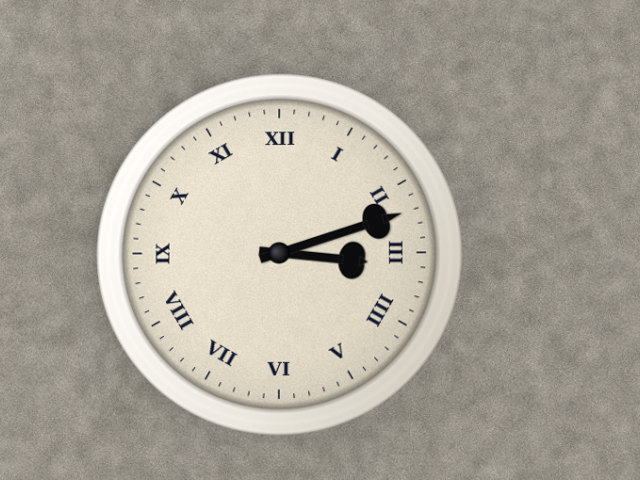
3.12
